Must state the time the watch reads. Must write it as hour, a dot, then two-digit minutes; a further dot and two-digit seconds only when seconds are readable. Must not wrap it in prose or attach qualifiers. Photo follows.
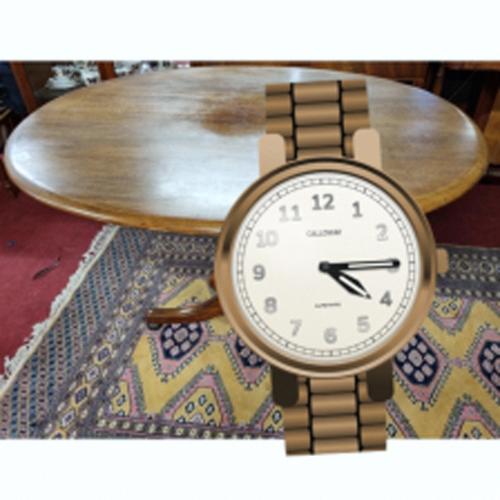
4.15
